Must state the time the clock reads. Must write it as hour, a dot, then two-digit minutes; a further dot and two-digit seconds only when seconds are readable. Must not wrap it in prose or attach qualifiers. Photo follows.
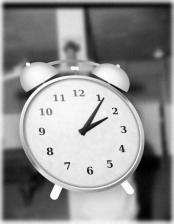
2.06
